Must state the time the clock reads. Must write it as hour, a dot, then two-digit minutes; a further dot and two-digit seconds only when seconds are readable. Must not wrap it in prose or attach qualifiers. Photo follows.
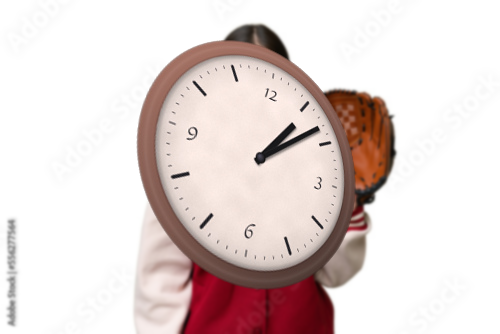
1.08
